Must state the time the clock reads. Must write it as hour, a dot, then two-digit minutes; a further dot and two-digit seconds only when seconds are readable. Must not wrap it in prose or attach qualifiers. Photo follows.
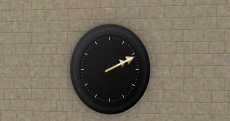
2.11
